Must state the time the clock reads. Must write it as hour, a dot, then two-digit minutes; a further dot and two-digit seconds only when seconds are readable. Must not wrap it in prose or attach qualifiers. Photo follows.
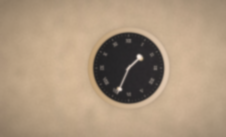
1.34
